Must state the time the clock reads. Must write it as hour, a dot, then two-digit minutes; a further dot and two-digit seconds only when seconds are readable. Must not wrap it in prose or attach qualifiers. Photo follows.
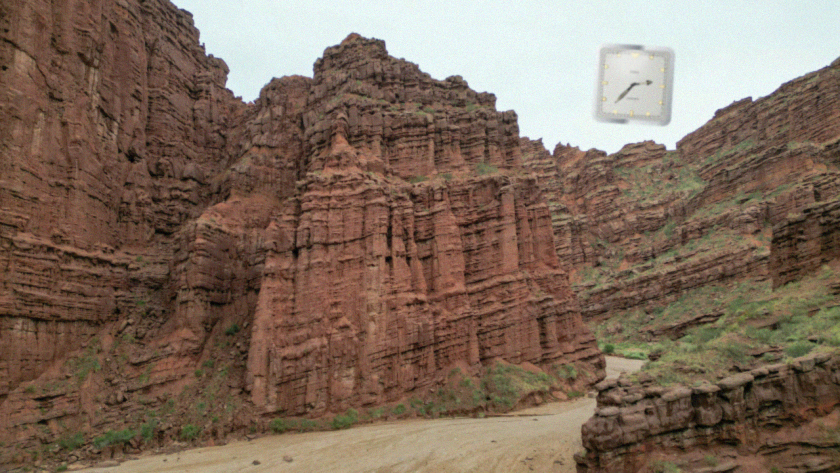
2.37
